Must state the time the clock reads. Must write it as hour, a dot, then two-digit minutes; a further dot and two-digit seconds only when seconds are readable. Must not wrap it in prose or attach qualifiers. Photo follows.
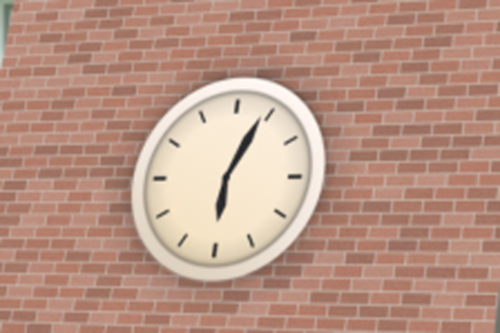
6.04
